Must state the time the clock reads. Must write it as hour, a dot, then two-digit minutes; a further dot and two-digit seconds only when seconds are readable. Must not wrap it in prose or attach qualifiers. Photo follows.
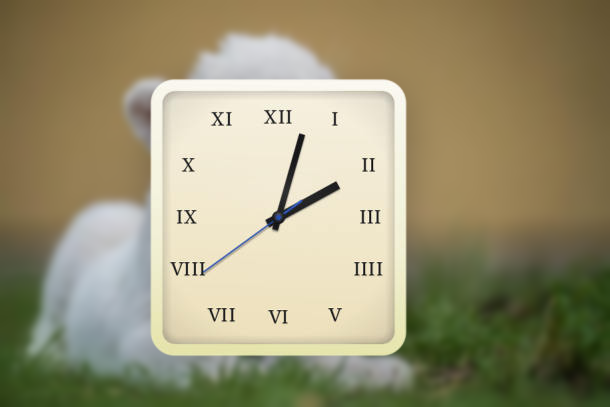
2.02.39
